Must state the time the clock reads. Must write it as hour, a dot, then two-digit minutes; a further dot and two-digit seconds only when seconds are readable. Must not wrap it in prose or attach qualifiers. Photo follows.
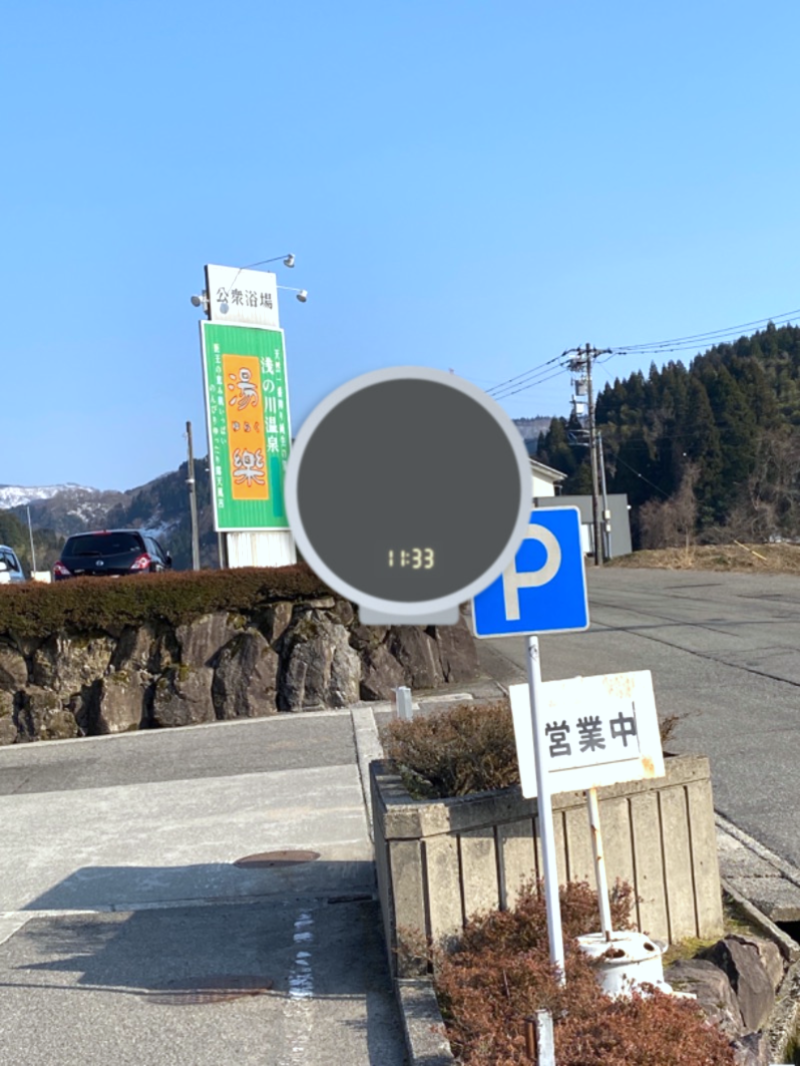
11.33
